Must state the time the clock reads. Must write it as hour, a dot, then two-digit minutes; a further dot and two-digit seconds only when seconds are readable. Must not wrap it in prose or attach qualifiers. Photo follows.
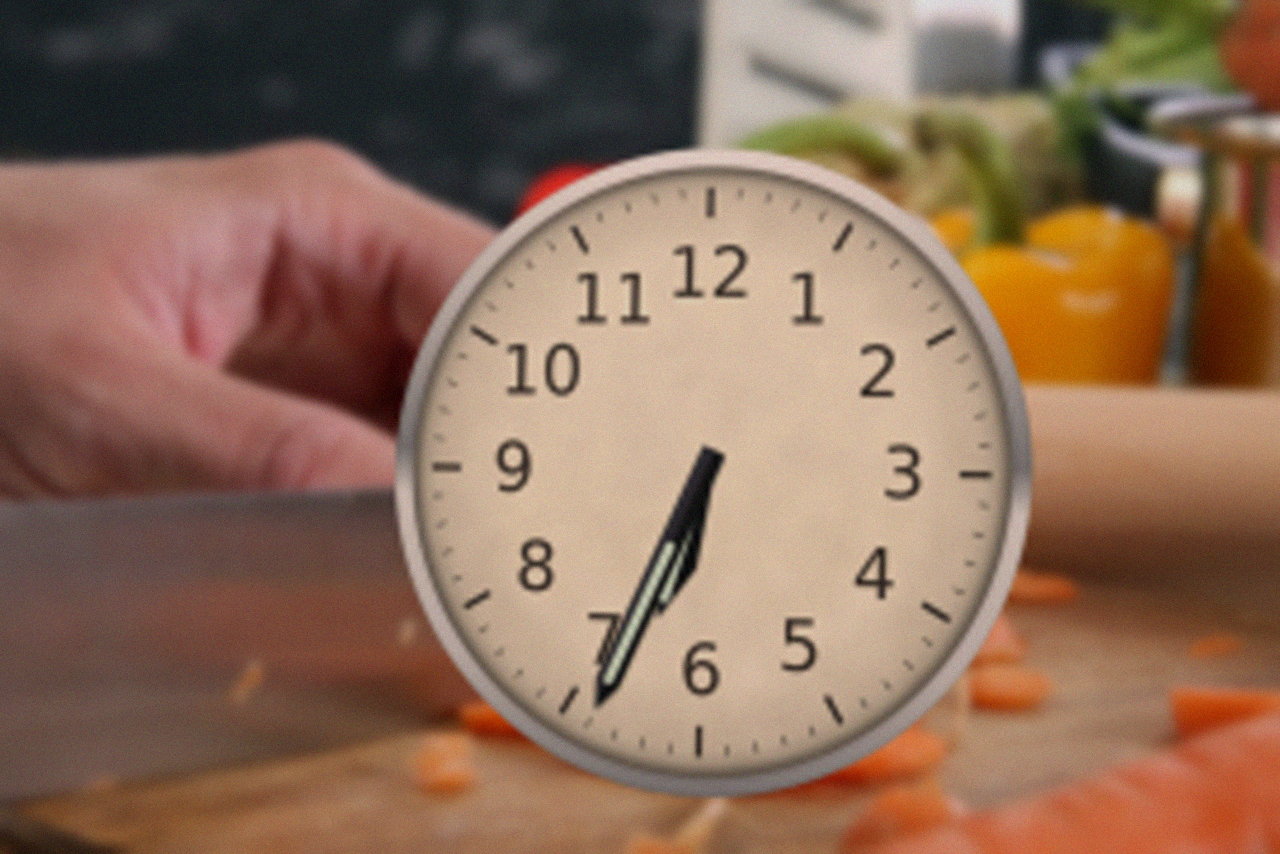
6.34
